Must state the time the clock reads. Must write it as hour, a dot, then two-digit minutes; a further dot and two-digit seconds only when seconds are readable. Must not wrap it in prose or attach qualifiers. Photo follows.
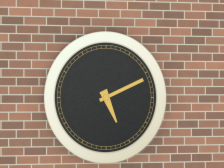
5.11
